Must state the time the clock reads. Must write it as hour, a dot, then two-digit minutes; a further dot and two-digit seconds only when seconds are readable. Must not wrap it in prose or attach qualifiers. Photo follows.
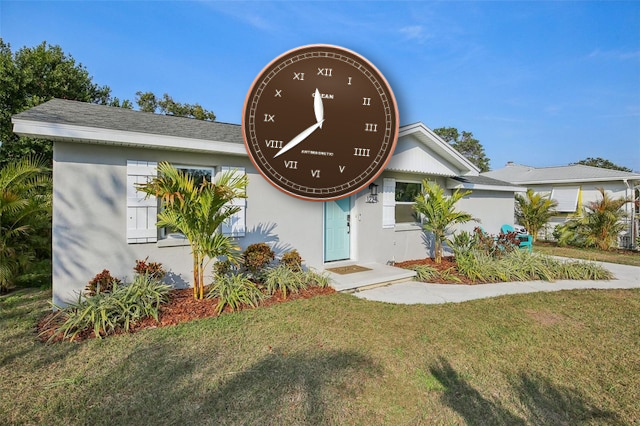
11.38
